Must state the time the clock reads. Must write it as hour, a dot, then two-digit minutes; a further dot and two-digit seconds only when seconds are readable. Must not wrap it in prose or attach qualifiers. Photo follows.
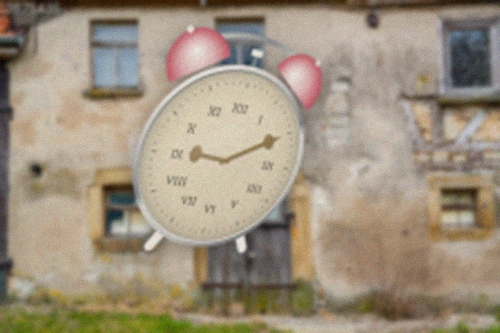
9.10
